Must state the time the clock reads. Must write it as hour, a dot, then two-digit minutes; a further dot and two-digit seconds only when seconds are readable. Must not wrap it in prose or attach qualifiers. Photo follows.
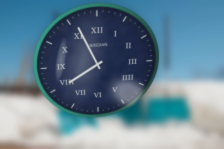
7.56
